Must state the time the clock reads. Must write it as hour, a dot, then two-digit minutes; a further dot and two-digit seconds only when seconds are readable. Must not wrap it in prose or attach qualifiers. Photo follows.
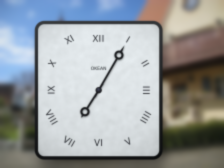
7.05
